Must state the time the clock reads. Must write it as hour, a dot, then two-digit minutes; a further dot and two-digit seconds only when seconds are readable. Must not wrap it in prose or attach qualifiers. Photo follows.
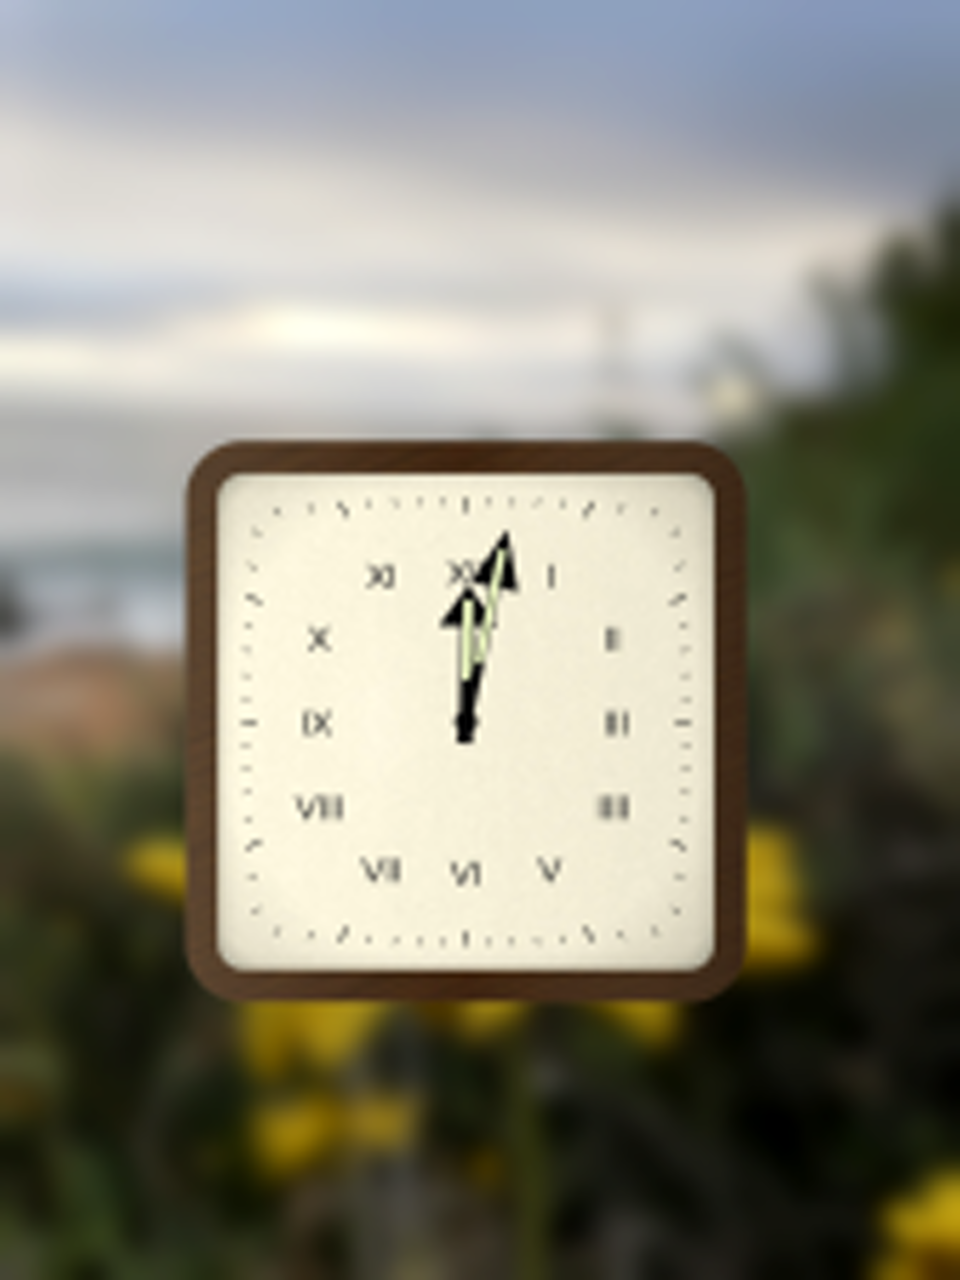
12.02
